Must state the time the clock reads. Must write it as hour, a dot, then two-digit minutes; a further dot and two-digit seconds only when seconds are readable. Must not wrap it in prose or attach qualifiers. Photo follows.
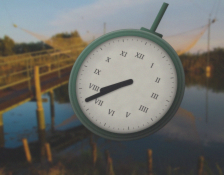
7.37
